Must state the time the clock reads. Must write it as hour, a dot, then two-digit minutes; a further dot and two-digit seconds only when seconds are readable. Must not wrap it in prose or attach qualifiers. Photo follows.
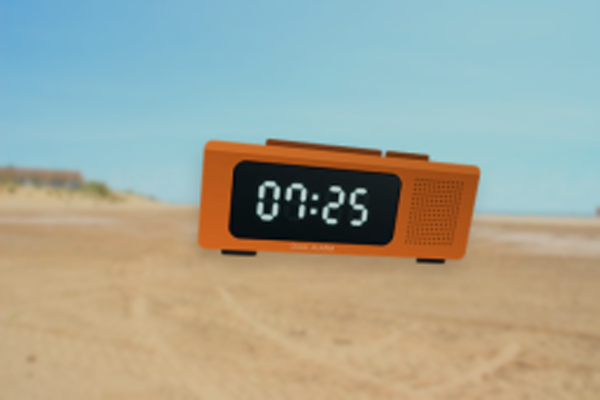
7.25
